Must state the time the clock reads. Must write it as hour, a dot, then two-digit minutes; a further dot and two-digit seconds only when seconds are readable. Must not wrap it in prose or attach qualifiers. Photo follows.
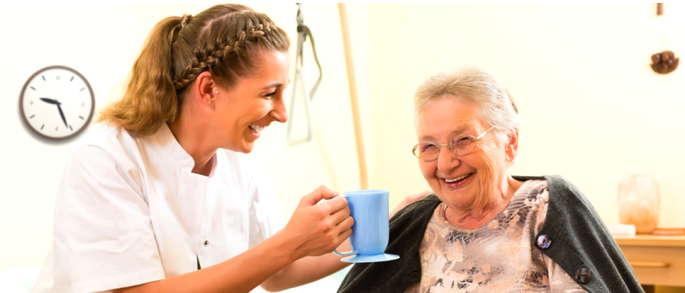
9.26
